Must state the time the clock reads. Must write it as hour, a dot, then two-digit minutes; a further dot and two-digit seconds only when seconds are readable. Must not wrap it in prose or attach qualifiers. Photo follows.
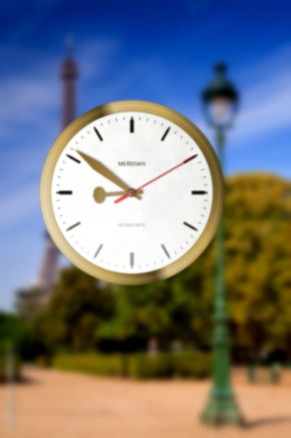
8.51.10
